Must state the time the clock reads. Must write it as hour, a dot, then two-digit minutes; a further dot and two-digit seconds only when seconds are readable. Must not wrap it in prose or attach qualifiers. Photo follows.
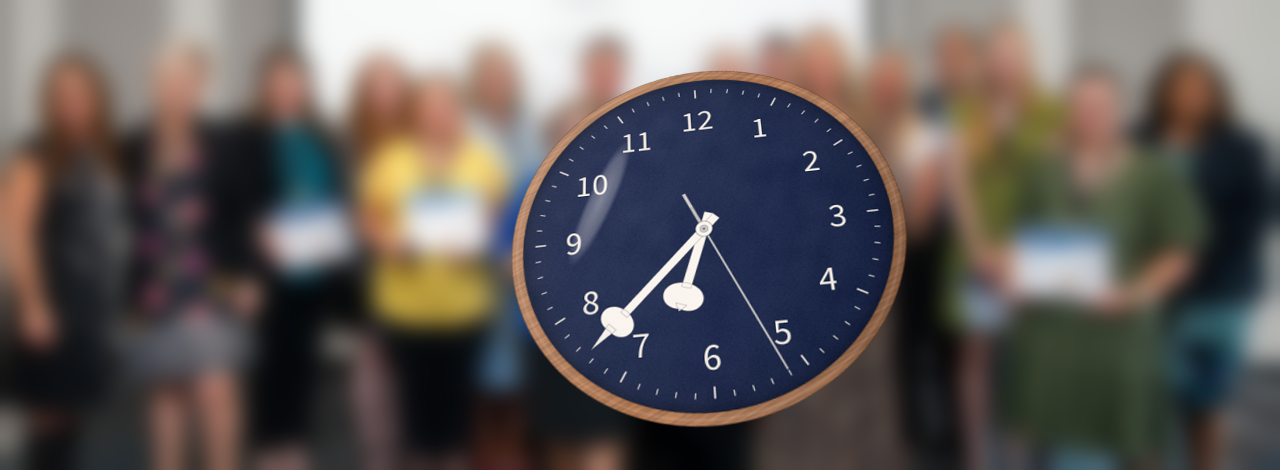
6.37.26
